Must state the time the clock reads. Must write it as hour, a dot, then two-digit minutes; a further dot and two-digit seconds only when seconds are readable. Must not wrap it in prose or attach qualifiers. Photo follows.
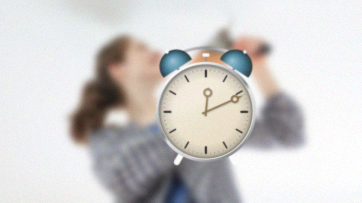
12.11
